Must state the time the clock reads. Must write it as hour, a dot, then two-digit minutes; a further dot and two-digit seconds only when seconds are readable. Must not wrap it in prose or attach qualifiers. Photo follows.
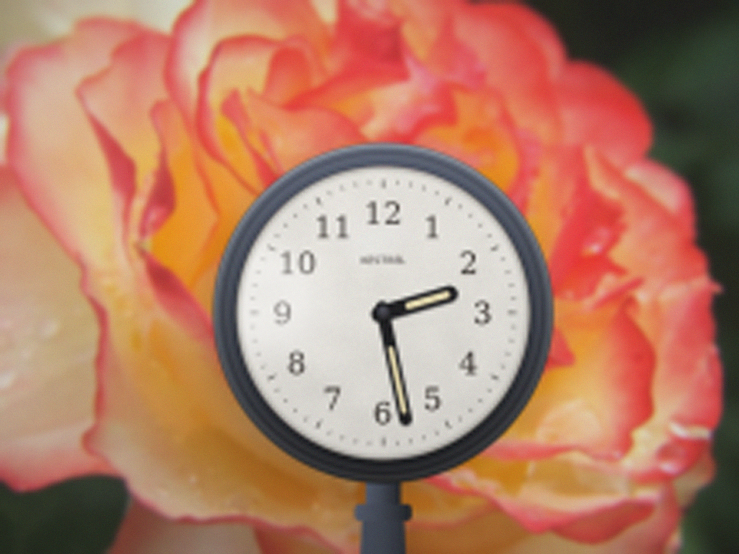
2.28
